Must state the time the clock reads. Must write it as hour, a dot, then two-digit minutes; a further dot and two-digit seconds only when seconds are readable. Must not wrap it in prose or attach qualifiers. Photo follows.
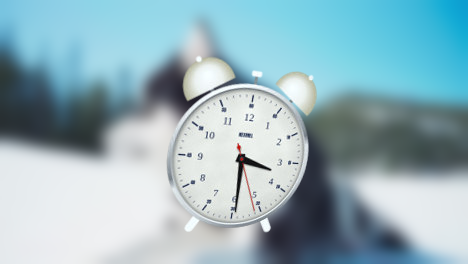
3.29.26
